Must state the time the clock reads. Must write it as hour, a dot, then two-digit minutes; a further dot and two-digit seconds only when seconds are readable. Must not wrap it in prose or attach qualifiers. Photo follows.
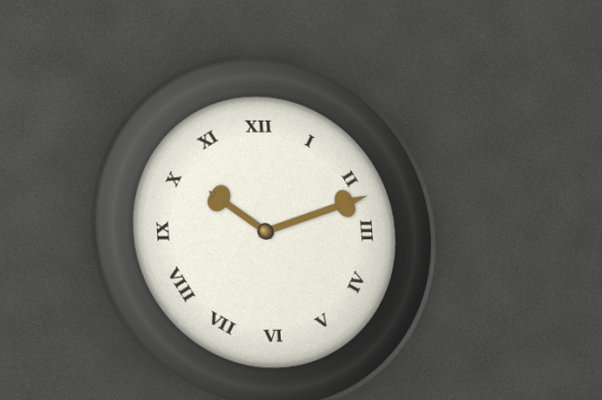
10.12
